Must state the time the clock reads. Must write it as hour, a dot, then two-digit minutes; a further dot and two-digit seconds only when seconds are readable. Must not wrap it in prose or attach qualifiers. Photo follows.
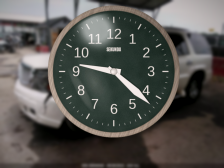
9.22
